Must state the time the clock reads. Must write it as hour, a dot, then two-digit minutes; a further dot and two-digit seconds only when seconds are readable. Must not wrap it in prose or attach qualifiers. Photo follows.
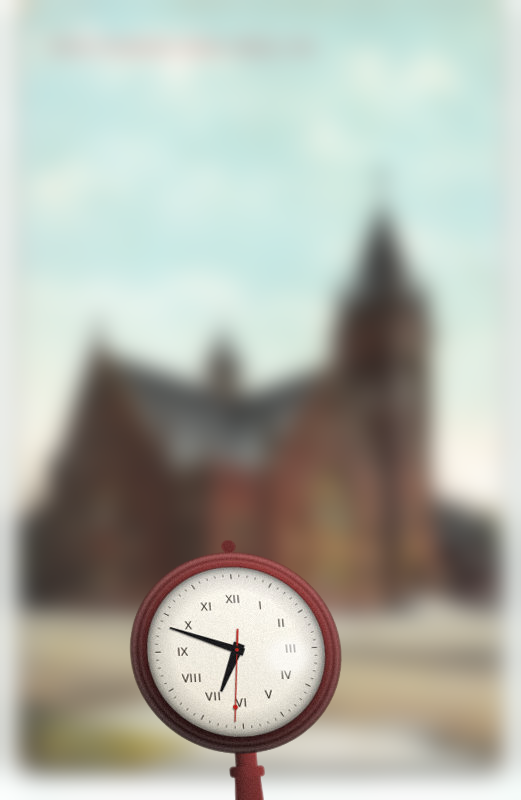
6.48.31
